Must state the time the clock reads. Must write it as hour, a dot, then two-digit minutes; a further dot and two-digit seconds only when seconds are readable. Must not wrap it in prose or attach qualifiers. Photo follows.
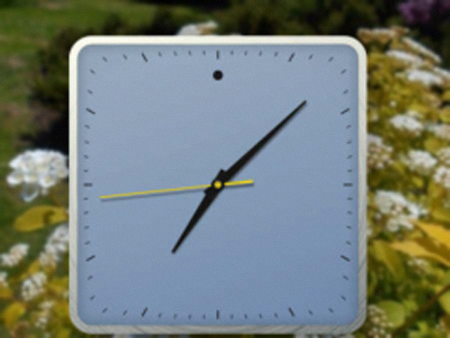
7.07.44
